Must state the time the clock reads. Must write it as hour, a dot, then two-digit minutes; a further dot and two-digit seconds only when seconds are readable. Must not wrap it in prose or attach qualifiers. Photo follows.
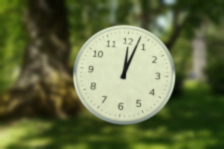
12.03
